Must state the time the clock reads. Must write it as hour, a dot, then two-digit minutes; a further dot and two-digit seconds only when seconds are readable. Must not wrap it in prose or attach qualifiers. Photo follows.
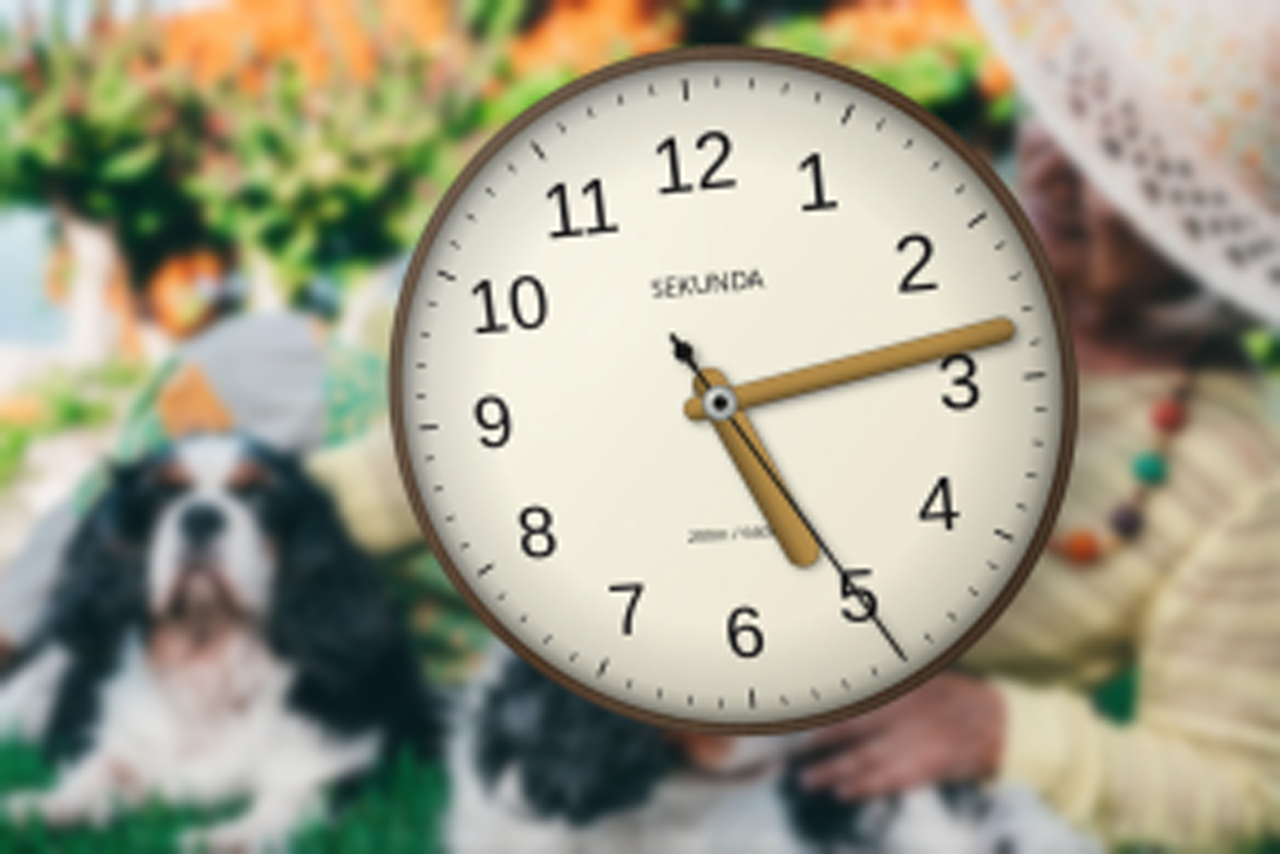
5.13.25
